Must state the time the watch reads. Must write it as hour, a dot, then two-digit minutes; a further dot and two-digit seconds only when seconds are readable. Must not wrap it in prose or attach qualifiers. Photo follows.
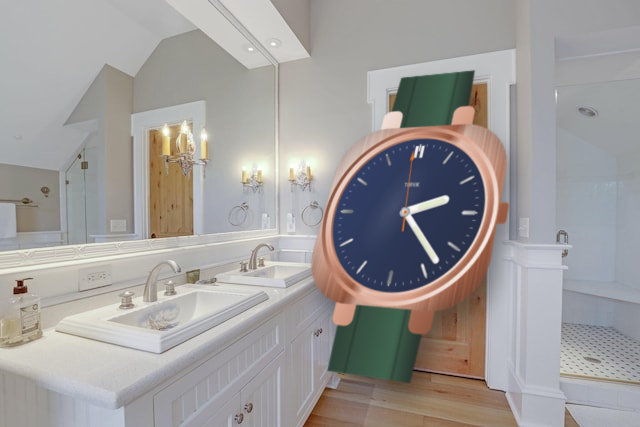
2.22.59
